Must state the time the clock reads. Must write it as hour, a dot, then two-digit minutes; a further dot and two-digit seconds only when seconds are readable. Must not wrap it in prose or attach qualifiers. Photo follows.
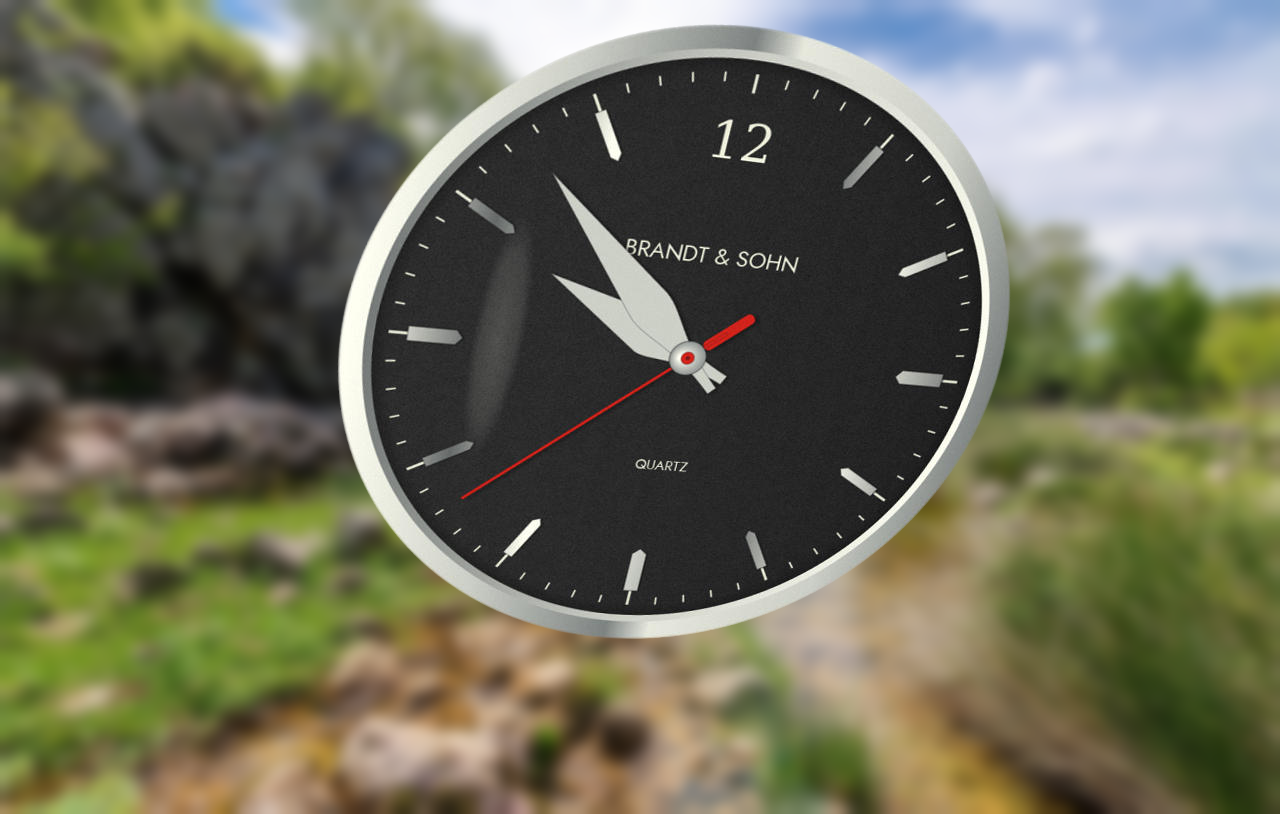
9.52.38
